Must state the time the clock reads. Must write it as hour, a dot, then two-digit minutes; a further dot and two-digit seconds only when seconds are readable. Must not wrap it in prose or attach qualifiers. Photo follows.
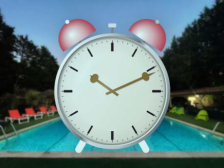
10.11
